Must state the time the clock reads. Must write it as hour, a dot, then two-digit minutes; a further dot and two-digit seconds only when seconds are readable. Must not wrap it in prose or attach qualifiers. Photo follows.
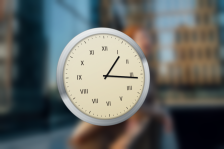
1.16
